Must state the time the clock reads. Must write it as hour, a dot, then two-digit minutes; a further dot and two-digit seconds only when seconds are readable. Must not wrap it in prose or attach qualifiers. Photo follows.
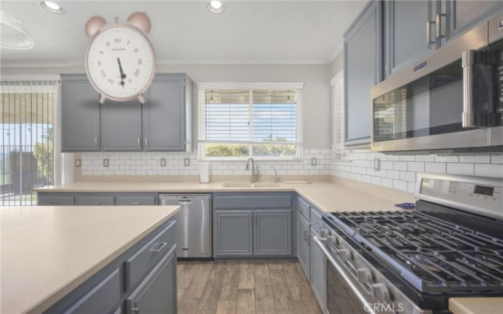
5.29
